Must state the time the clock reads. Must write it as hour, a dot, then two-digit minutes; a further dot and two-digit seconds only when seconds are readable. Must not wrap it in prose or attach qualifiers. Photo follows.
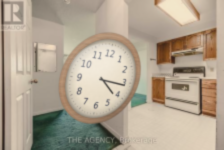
4.16
